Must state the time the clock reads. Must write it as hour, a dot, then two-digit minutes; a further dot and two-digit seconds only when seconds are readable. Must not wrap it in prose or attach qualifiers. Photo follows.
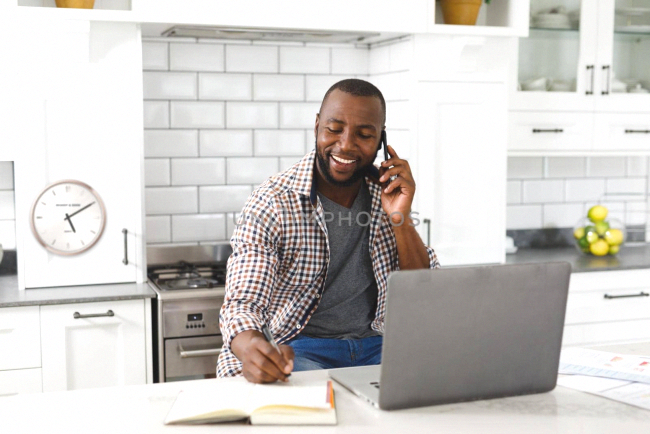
5.10
